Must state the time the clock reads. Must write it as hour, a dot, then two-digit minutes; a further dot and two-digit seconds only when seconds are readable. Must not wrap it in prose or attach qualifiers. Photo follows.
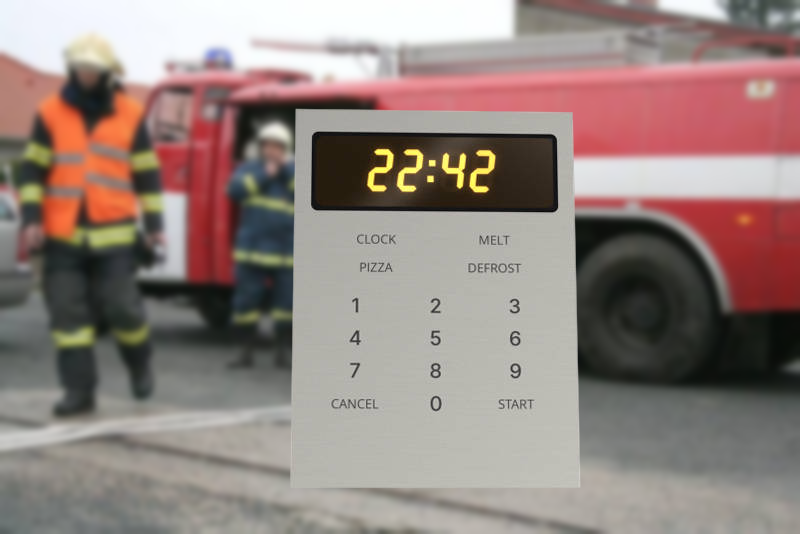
22.42
